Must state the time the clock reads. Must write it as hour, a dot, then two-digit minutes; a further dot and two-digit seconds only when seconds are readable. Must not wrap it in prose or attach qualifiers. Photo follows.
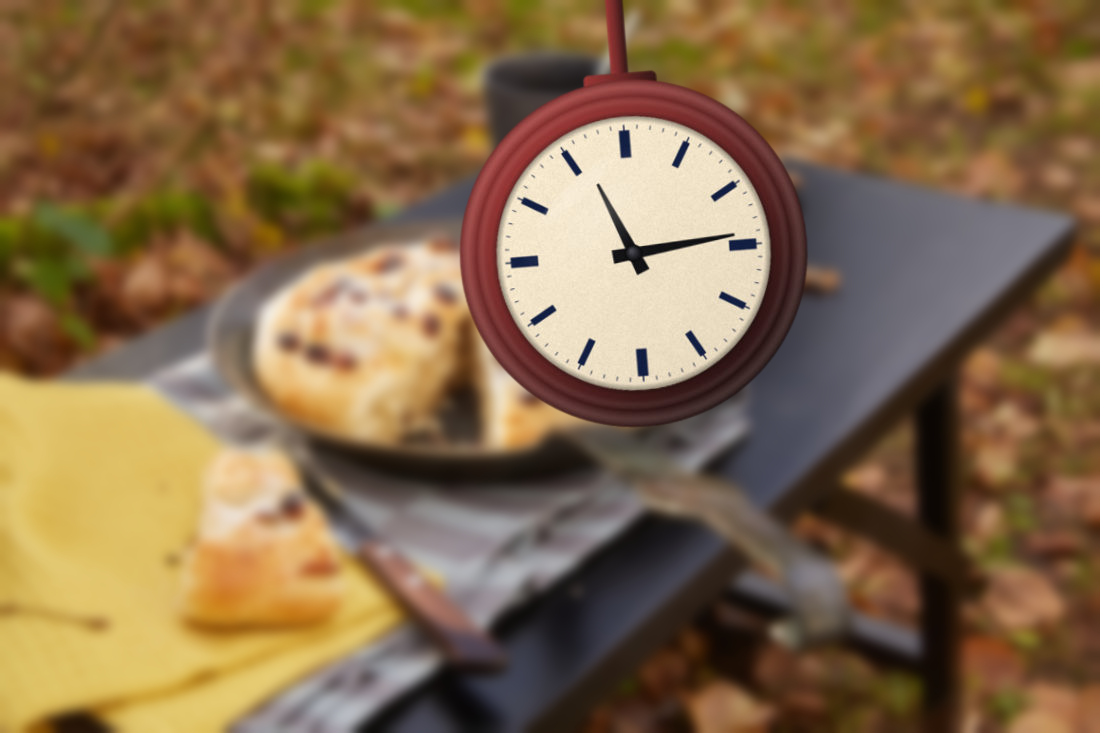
11.14
